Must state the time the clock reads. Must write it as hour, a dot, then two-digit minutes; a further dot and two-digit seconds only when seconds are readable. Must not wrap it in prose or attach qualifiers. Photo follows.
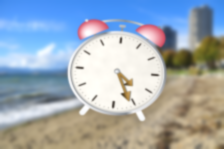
4.26
